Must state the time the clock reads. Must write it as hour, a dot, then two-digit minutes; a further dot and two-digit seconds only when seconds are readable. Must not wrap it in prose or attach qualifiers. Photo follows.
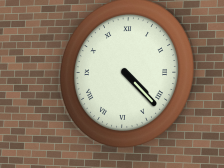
4.22
